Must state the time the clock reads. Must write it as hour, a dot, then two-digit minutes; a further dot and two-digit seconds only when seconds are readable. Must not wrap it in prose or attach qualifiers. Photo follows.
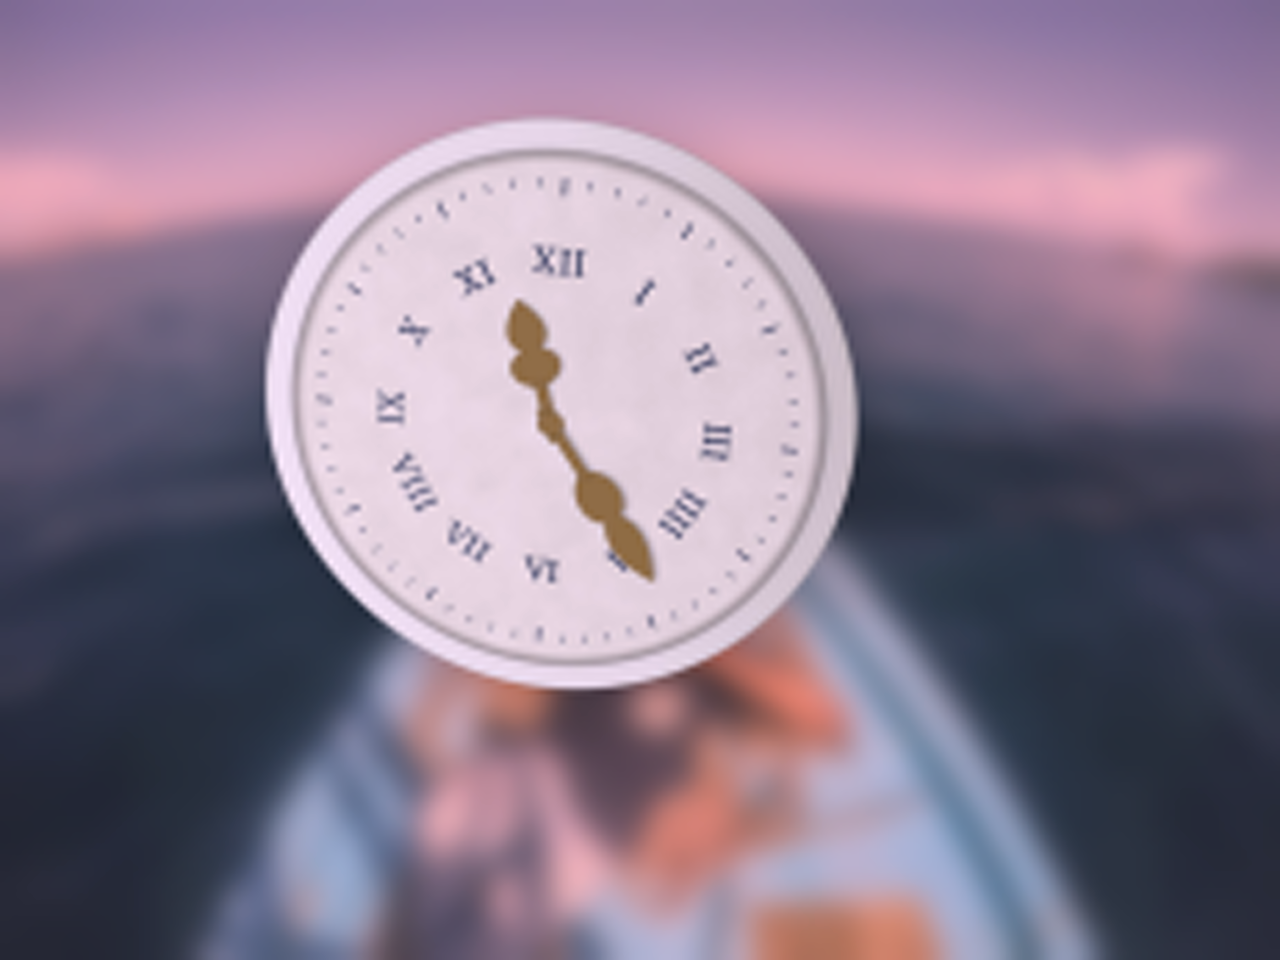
11.24
